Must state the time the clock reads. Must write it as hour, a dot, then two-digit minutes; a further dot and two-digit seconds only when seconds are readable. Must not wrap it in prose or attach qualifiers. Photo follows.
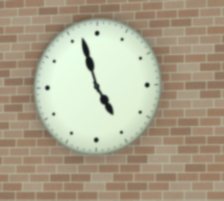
4.57
